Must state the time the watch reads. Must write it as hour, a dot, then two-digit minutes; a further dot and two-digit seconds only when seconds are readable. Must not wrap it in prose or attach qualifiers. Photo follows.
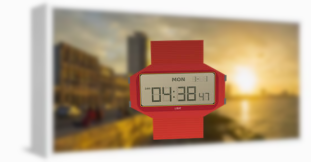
4.38.47
